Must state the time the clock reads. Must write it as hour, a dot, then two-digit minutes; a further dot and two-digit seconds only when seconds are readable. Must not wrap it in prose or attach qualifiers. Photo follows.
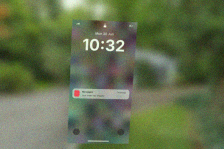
10.32
